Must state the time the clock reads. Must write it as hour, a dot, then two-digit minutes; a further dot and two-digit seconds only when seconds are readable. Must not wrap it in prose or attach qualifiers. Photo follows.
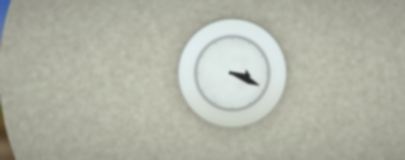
3.19
